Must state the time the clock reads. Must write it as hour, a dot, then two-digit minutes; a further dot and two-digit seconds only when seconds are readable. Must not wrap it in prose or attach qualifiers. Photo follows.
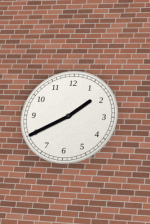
1.40
